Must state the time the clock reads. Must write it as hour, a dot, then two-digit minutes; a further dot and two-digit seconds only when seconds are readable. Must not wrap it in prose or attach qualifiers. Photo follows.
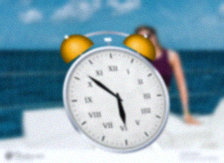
5.52
